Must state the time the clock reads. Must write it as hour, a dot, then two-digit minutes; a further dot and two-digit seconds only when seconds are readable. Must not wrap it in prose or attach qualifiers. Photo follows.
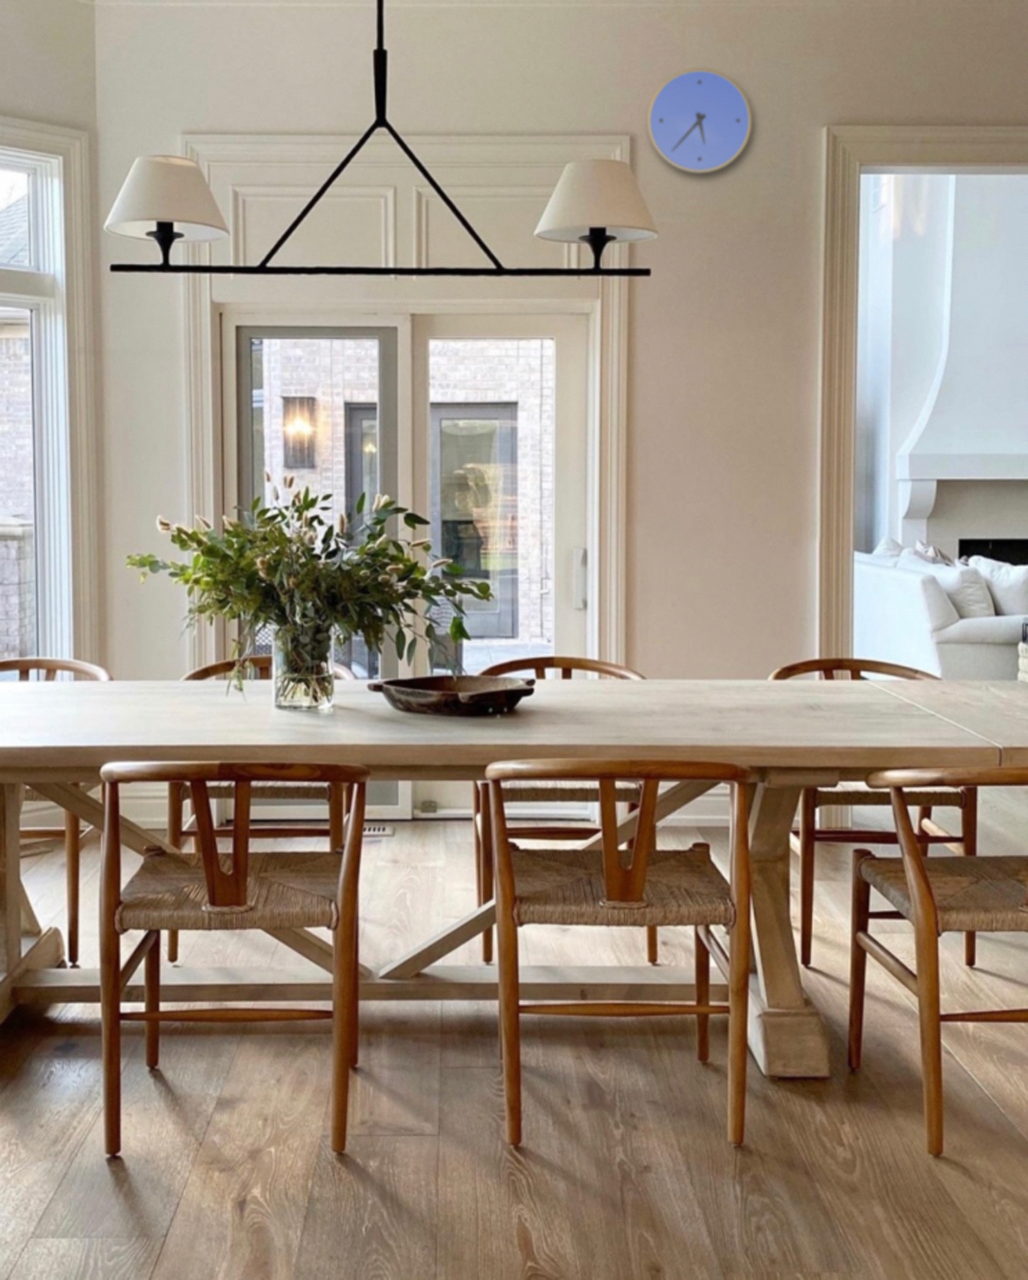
5.37
